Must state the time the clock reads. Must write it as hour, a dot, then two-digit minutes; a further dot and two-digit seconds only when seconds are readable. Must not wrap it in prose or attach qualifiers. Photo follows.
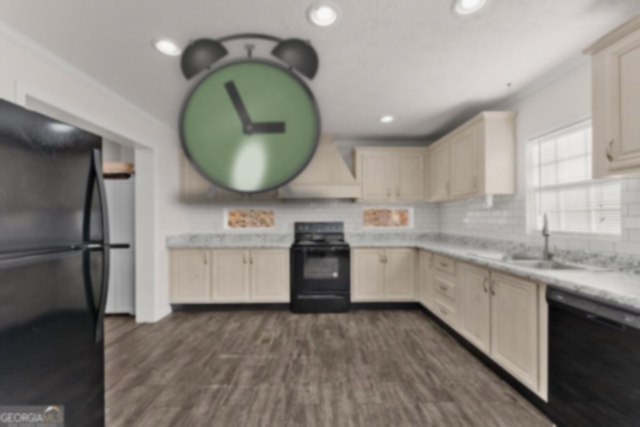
2.56
